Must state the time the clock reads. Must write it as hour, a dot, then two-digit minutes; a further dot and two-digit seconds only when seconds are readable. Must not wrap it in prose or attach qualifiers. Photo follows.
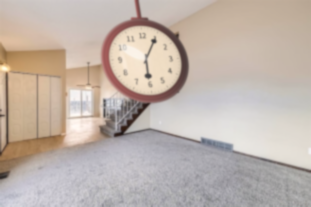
6.05
